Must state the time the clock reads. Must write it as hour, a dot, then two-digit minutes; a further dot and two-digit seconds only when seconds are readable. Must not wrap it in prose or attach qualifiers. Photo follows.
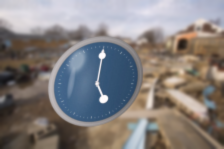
5.00
